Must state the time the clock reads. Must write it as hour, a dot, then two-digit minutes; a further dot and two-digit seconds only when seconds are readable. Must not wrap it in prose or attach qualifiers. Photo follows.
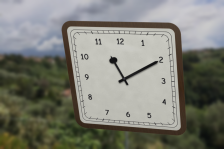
11.10
